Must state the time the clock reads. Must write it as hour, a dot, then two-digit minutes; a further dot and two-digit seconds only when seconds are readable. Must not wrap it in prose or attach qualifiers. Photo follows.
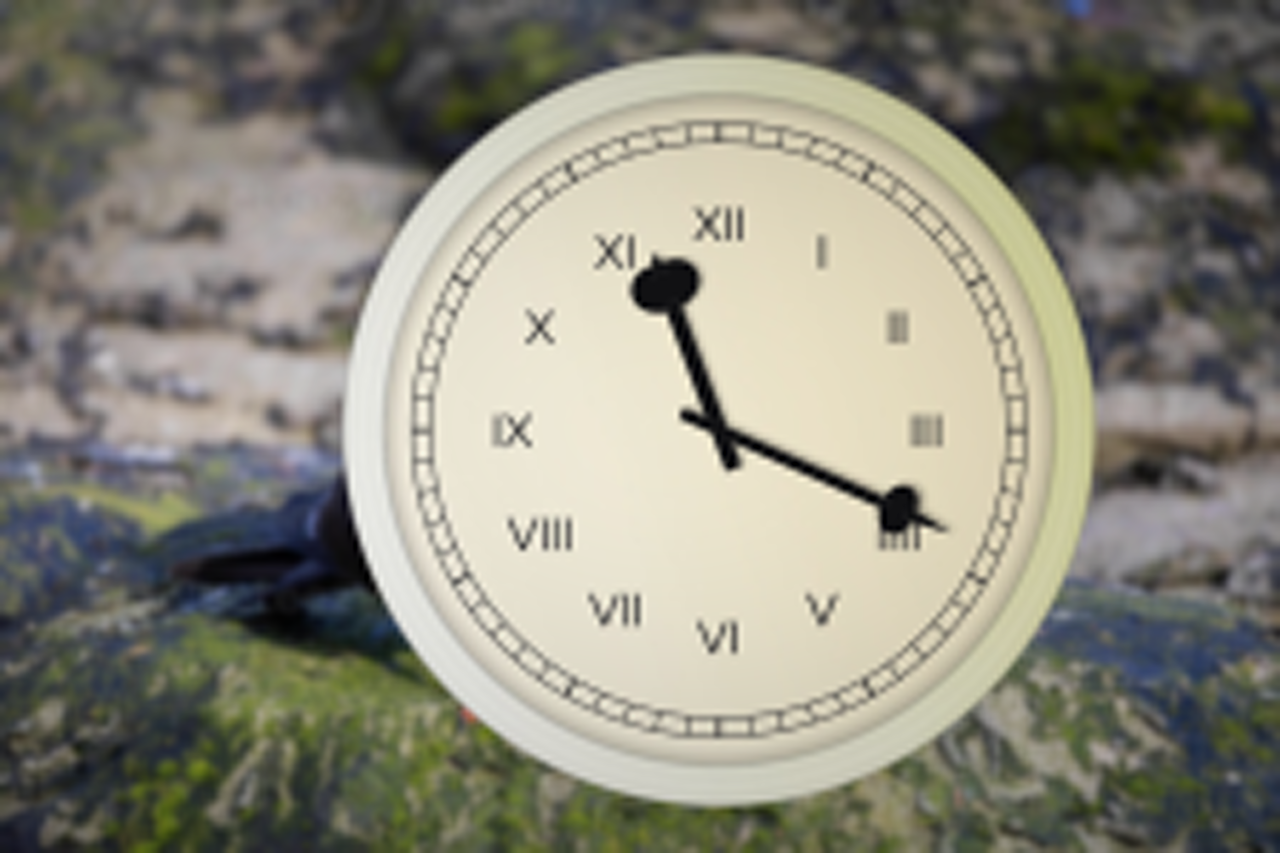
11.19
